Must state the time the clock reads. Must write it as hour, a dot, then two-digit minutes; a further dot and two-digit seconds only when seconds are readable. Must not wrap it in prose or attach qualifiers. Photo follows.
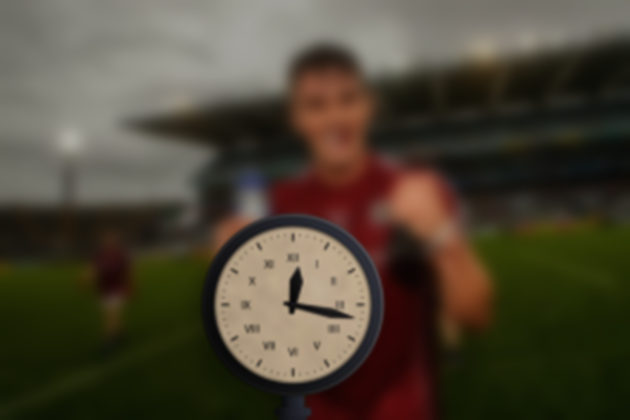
12.17
